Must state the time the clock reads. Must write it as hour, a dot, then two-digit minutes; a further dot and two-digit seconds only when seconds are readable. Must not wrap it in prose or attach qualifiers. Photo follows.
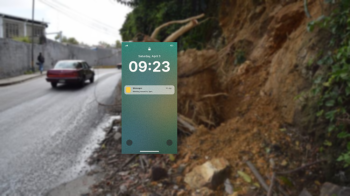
9.23
